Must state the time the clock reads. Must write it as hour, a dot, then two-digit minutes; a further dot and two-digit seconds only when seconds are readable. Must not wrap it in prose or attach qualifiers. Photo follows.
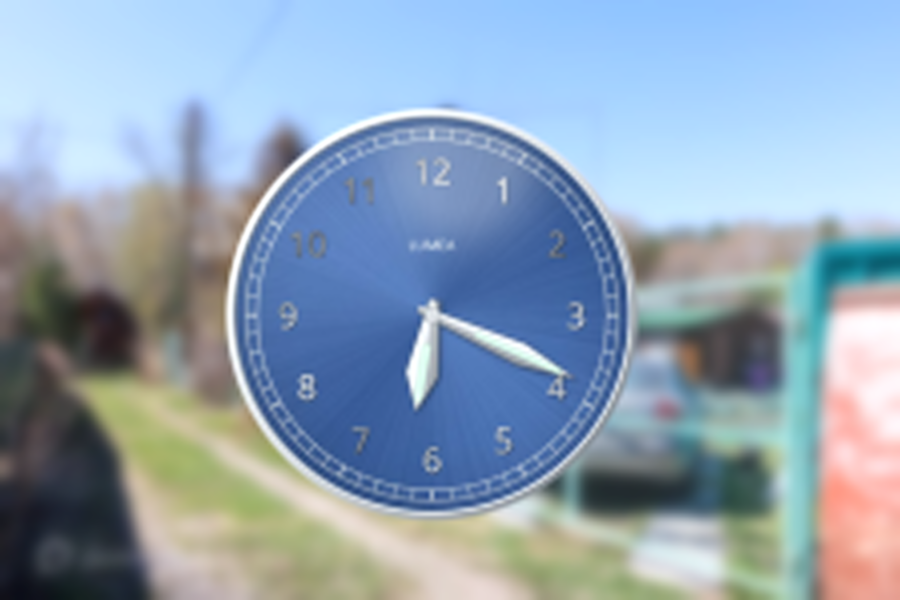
6.19
